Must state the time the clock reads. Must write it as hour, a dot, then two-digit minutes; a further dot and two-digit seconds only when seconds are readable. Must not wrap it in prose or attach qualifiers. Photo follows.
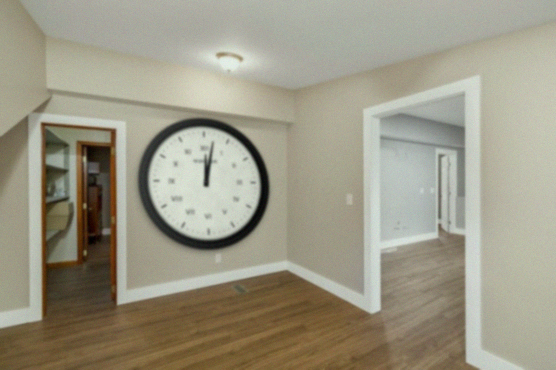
12.02
